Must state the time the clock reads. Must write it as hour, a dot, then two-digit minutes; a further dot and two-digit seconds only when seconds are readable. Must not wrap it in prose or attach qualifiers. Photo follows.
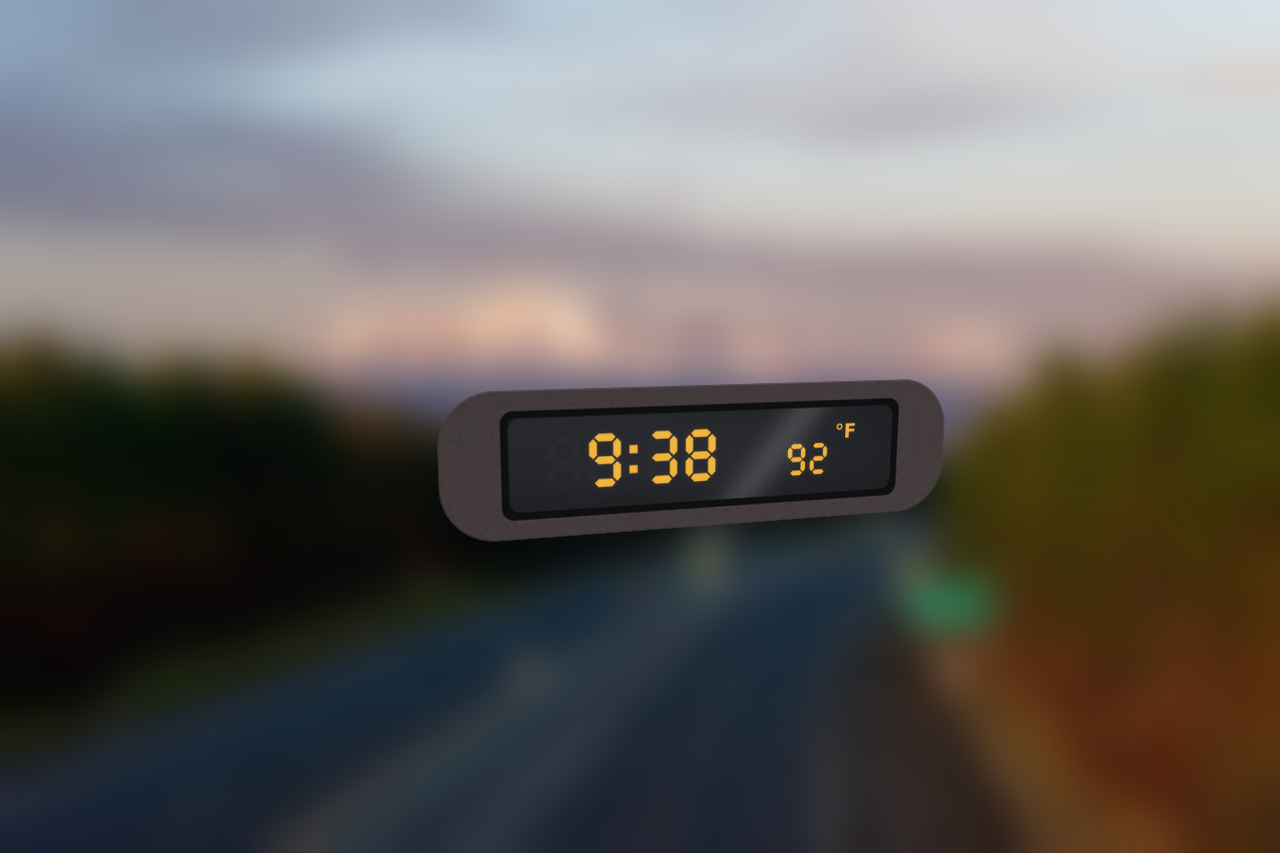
9.38
